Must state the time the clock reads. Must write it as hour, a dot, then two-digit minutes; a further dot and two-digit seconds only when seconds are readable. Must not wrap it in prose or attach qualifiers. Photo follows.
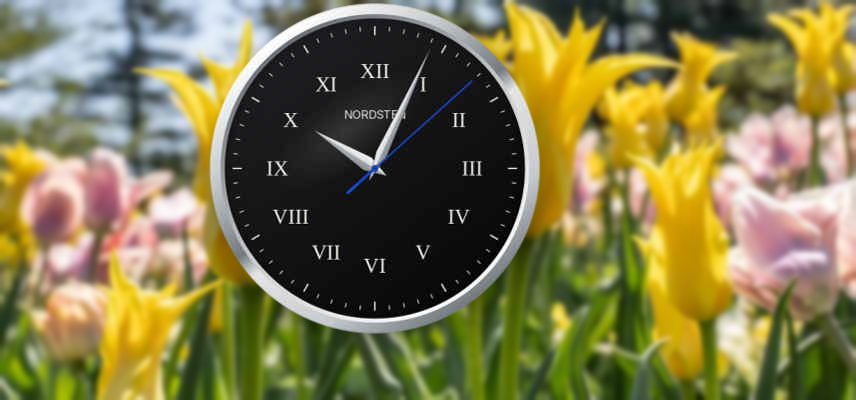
10.04.08
